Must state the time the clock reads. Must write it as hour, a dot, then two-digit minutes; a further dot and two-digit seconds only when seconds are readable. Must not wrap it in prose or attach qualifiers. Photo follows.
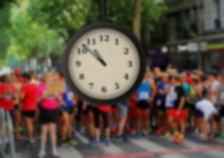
10.52
